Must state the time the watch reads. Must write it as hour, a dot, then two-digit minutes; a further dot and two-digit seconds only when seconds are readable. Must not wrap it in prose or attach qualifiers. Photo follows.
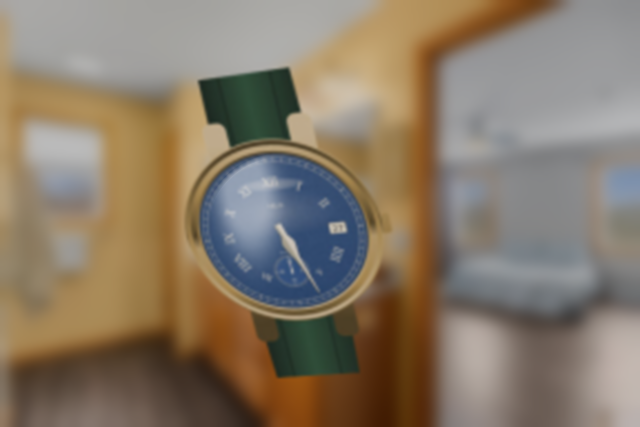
5.27
